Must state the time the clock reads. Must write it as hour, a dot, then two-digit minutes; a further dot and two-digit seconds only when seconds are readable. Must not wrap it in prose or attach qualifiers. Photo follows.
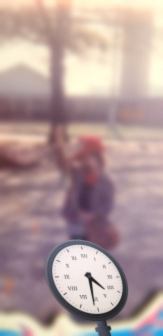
4.31
